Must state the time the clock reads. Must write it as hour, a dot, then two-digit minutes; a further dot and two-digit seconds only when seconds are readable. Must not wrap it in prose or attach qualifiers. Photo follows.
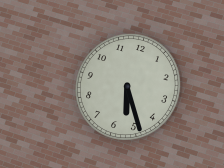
5.24
